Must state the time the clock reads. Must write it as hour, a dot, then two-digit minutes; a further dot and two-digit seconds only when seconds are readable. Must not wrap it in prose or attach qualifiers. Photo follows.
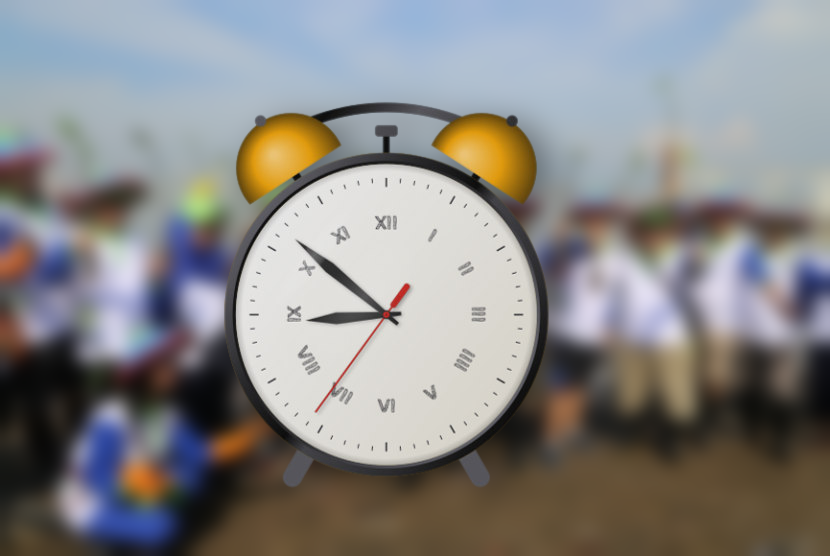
8.51.36
